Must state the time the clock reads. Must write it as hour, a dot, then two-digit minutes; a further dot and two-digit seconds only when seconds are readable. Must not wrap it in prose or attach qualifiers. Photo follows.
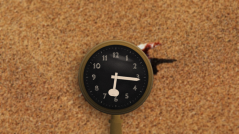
6.16
